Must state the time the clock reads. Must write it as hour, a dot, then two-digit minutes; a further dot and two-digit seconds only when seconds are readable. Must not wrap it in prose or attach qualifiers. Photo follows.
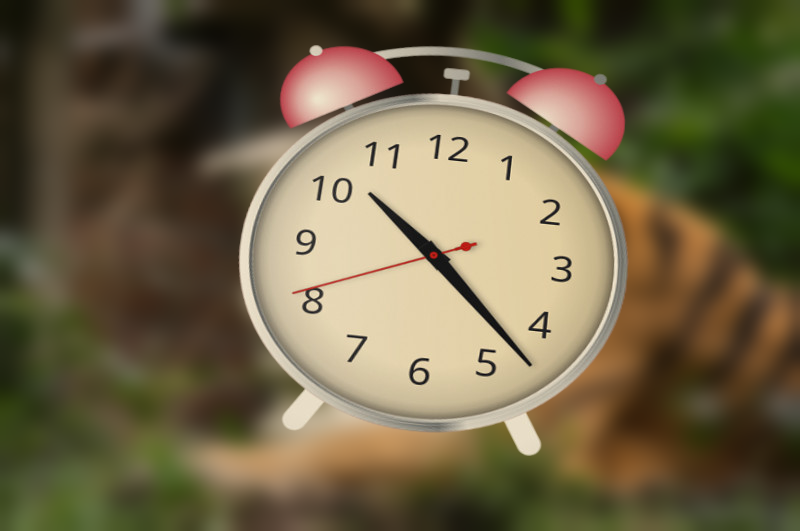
10.22.41
